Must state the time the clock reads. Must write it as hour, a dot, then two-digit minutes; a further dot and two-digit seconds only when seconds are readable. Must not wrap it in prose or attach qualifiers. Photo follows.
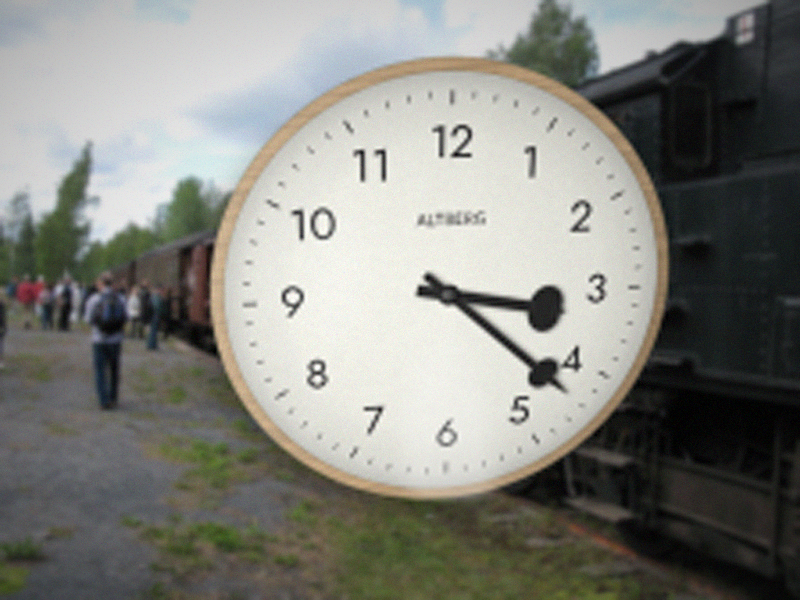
3.22
